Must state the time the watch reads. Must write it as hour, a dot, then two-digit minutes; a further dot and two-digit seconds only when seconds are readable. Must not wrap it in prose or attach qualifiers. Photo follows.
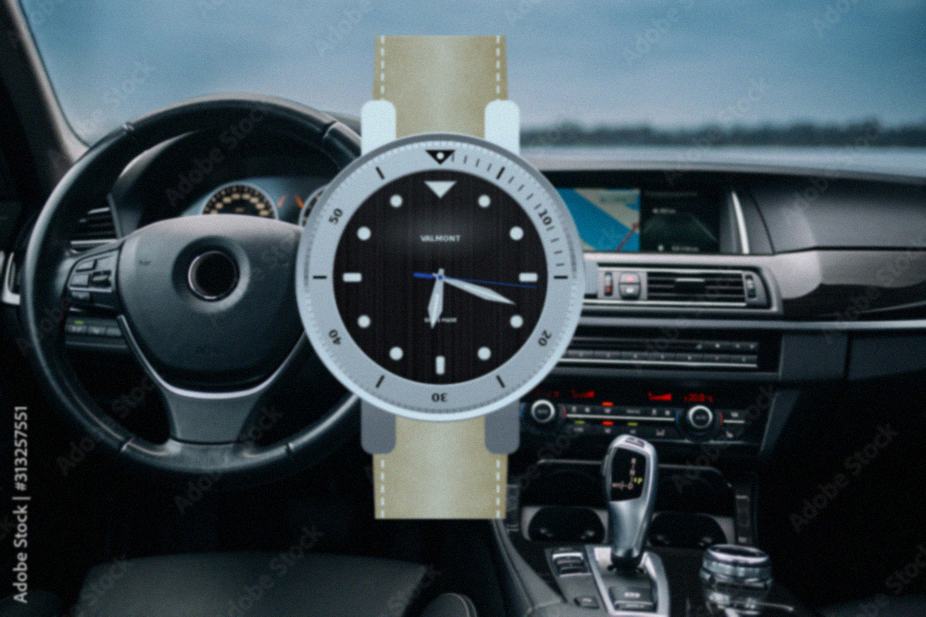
6.18.16
